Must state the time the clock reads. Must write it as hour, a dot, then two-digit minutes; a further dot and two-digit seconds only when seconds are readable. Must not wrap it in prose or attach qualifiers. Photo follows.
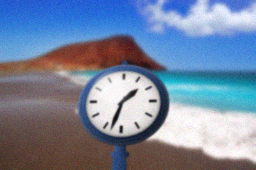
1.33
